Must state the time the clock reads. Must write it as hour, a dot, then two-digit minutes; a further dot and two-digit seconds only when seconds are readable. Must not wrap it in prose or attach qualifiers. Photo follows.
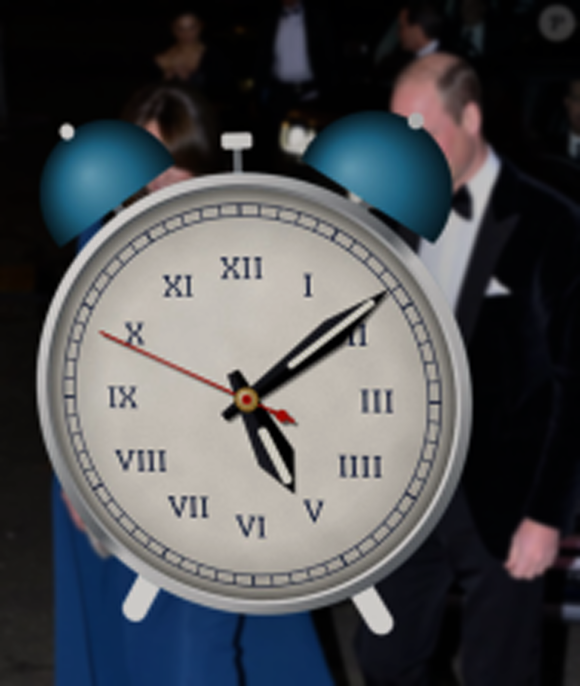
5.08.49
